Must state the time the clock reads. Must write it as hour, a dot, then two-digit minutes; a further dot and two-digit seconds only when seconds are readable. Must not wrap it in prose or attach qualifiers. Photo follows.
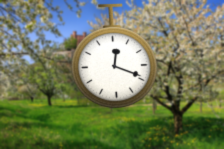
12.19
